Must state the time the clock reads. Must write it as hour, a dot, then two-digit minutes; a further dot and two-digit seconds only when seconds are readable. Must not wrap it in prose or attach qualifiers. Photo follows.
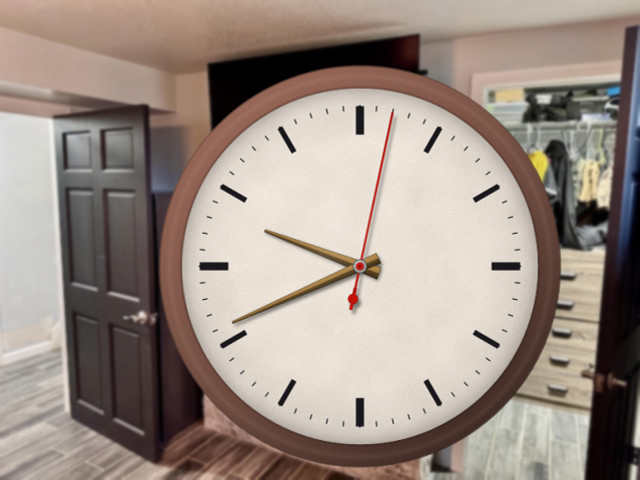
9.41.02
